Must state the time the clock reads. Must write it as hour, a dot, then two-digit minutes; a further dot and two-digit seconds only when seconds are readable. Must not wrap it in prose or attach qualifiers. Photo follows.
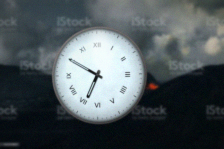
6.50
